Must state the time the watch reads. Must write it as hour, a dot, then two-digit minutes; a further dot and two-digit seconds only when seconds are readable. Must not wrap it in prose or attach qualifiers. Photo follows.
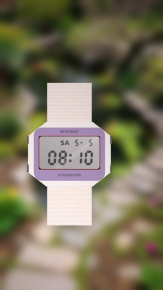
8.10
